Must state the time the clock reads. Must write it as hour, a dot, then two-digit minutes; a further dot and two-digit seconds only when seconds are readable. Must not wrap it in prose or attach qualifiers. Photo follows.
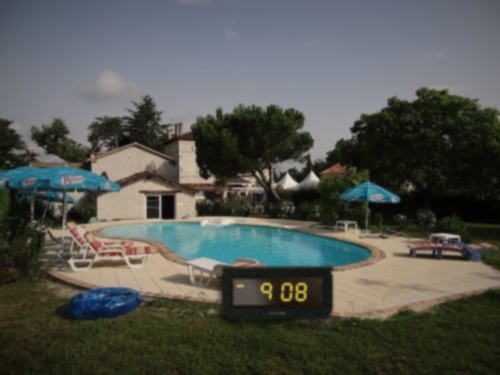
9.08
